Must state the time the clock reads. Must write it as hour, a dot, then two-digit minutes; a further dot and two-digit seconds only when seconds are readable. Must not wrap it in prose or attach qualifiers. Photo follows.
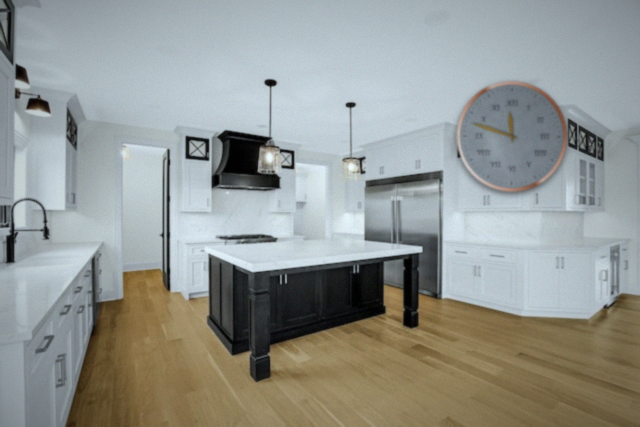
11.48
